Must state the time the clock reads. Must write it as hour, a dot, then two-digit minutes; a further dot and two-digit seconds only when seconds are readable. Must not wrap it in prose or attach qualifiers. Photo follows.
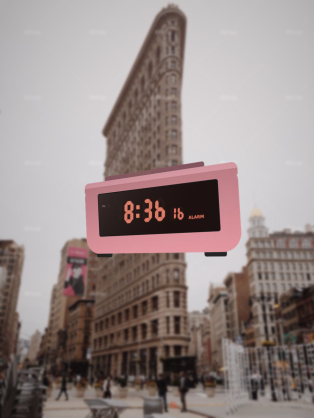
8.36.16
